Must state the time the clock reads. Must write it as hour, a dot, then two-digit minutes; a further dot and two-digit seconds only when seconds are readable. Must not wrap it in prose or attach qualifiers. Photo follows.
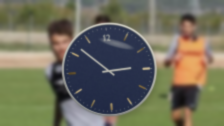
2.52
